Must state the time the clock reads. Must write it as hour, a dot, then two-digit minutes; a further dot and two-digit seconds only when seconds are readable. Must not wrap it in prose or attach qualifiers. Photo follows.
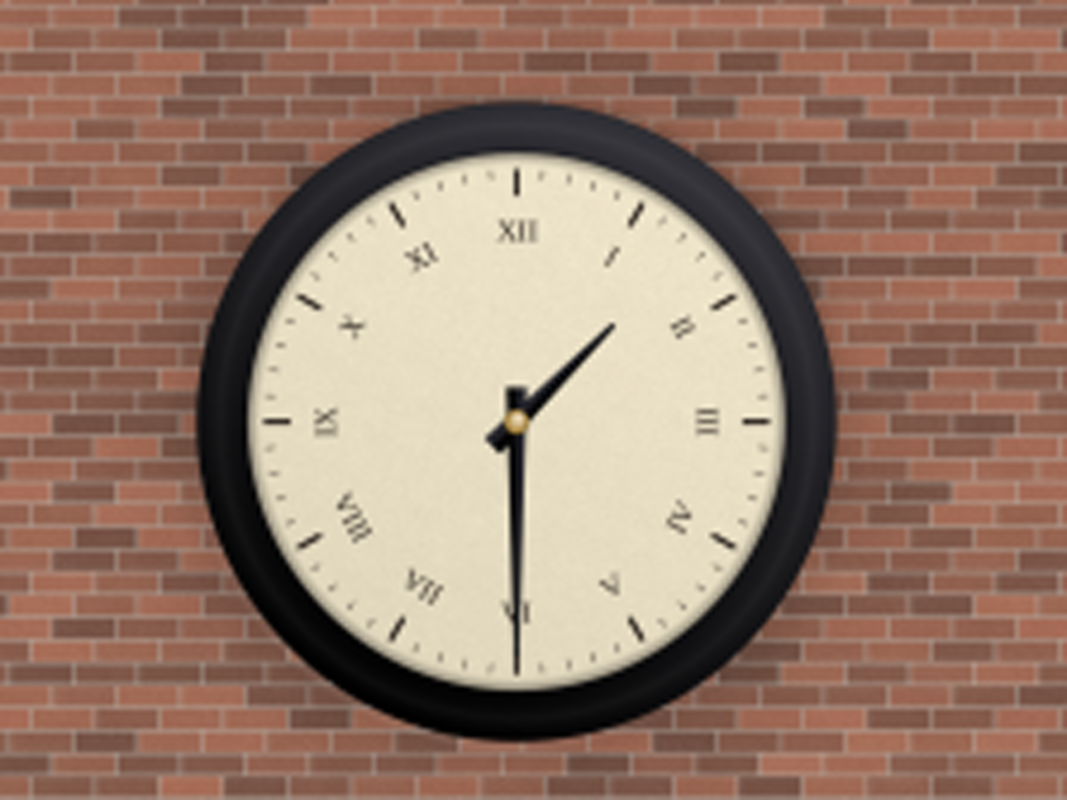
1.30
